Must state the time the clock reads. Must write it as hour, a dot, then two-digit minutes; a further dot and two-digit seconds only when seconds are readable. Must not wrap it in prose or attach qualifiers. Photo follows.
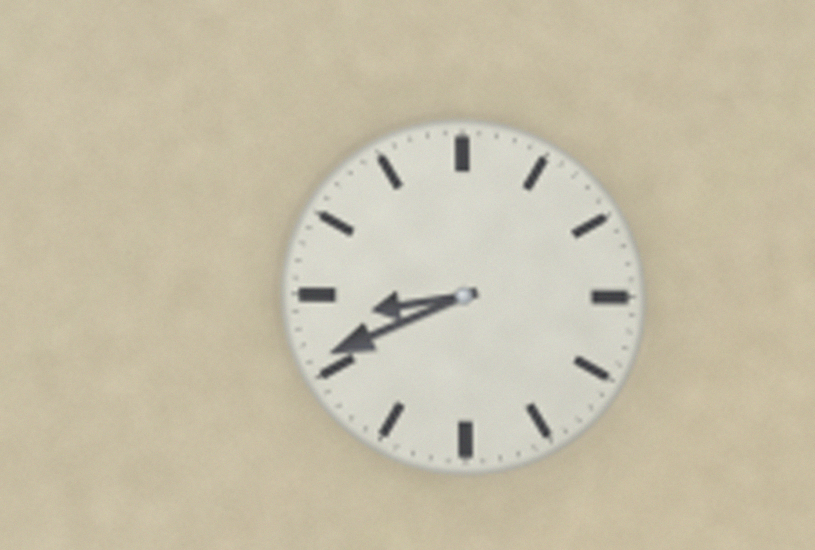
8.41
